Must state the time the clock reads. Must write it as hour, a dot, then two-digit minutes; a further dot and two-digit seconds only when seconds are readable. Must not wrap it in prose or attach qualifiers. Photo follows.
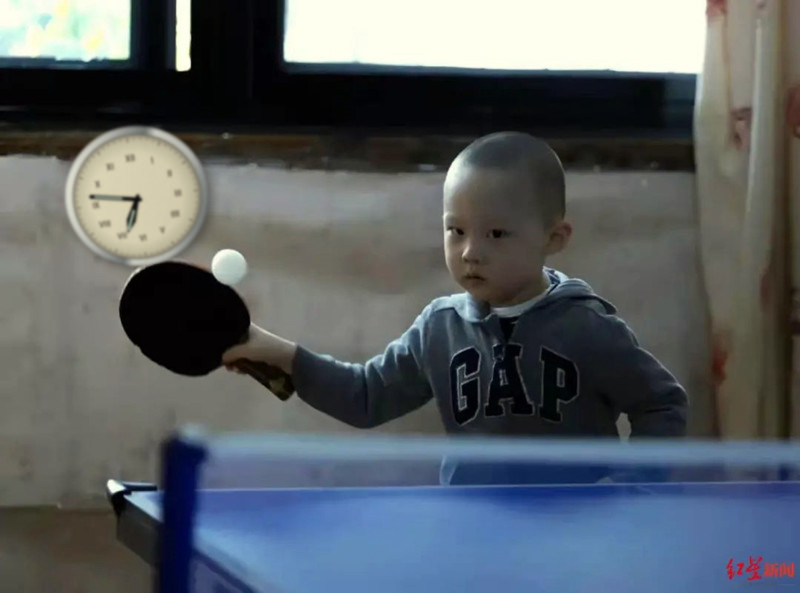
6.47
